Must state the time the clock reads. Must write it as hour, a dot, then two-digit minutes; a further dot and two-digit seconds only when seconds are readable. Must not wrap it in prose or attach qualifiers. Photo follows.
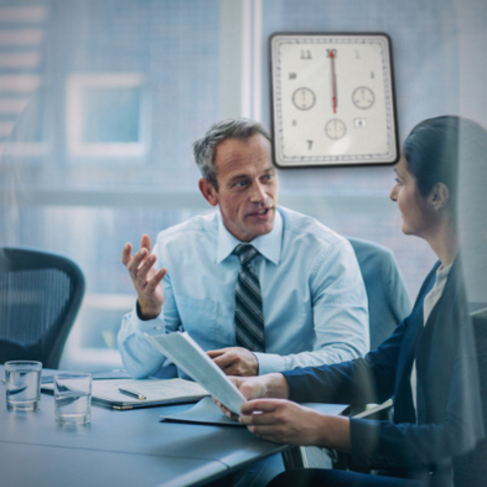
12.00
